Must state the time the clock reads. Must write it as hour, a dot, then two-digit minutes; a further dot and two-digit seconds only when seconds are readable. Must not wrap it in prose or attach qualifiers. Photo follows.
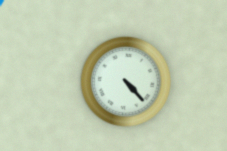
4.22
